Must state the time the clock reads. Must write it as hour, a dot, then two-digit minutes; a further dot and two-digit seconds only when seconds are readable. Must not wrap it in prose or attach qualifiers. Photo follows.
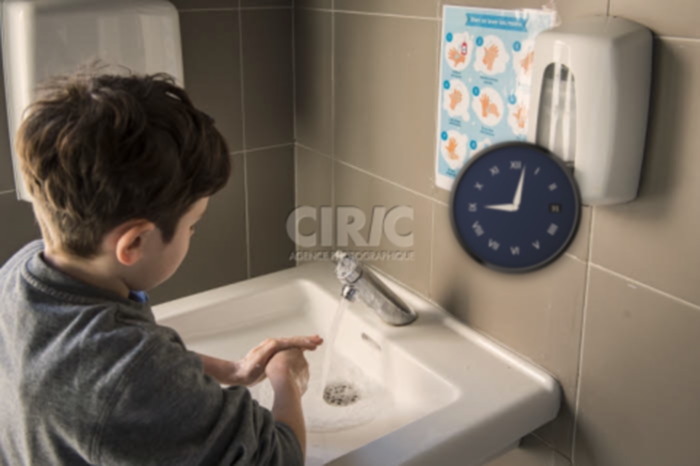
9.02
